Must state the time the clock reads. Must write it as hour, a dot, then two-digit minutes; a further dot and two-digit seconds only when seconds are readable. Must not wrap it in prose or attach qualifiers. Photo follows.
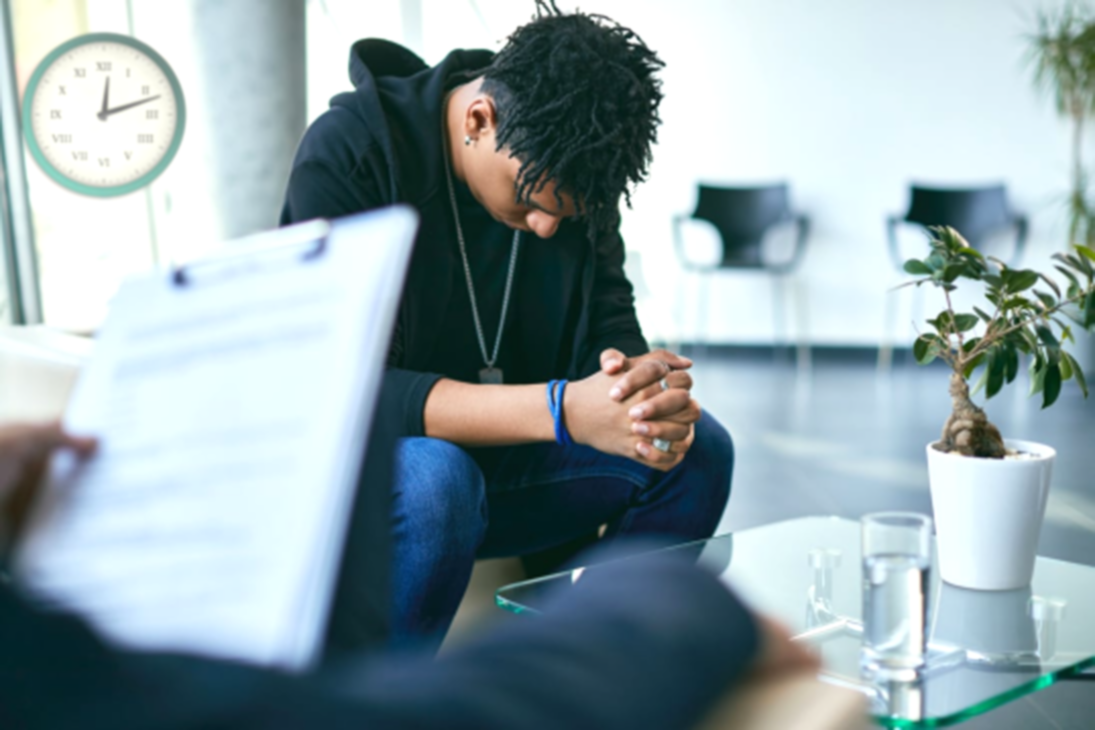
12.12
